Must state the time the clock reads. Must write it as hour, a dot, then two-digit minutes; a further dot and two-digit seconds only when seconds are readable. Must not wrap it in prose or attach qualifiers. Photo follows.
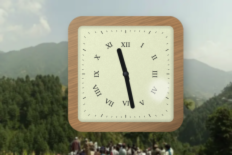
11.28
